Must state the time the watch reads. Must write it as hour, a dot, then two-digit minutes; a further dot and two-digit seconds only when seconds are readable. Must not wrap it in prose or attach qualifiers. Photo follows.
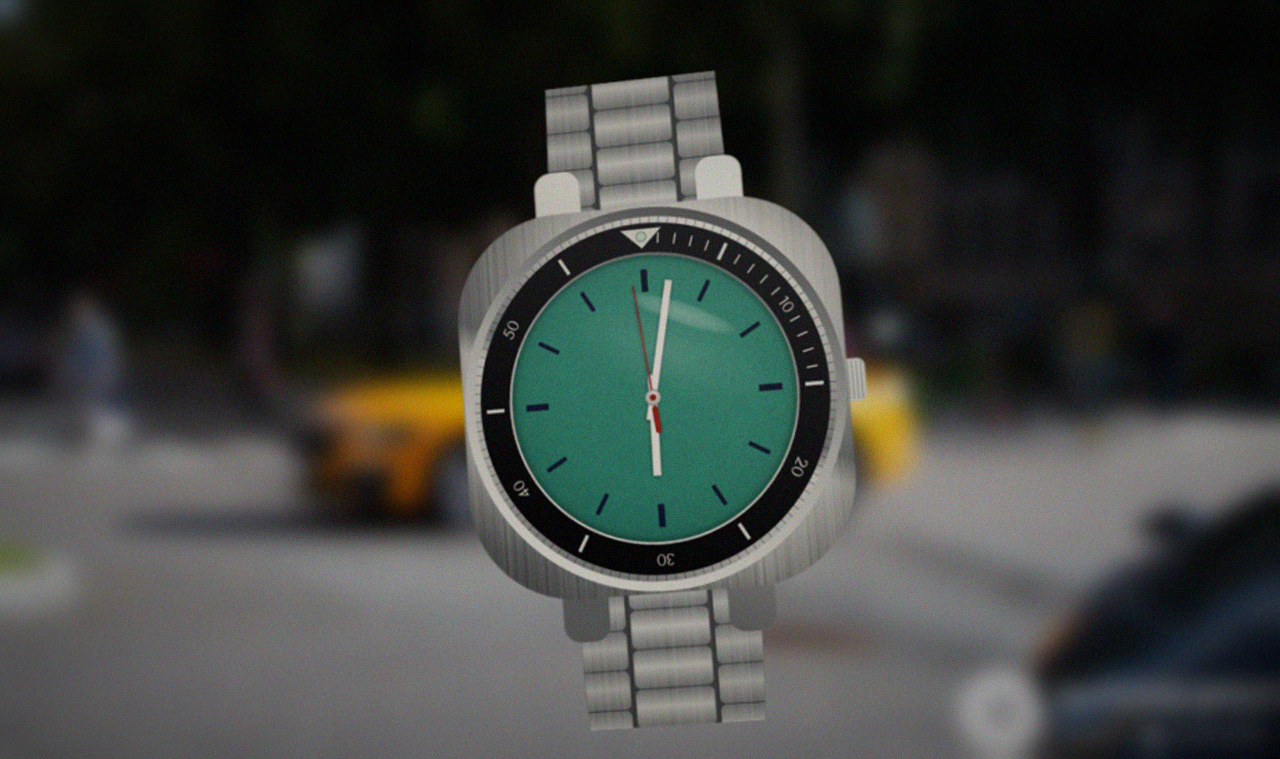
6.01.59
